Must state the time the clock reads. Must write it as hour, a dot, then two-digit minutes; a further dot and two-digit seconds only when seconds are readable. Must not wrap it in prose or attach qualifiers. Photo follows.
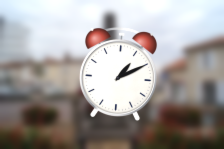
1.10
